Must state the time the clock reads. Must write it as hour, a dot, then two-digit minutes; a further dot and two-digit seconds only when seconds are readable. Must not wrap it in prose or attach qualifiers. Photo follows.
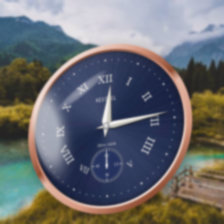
12.14
